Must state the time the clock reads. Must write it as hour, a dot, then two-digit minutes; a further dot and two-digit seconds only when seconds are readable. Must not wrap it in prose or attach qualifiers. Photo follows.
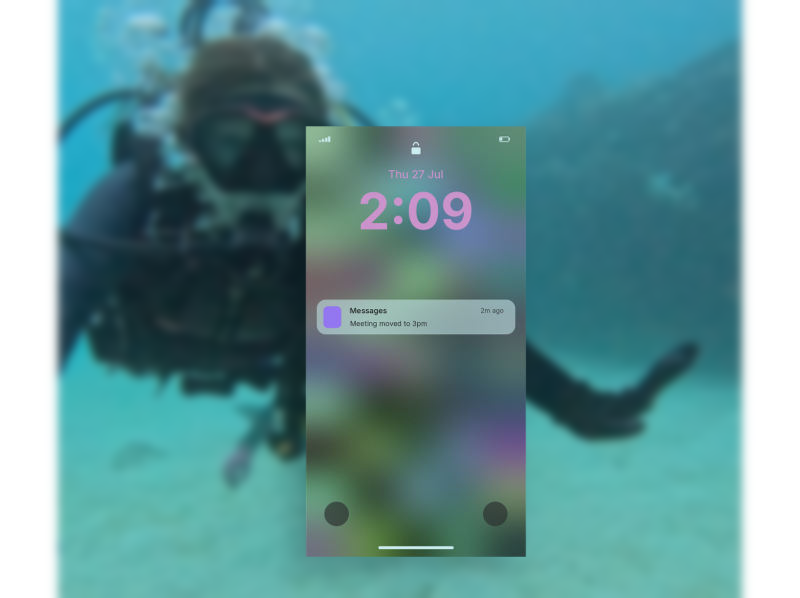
2.09
